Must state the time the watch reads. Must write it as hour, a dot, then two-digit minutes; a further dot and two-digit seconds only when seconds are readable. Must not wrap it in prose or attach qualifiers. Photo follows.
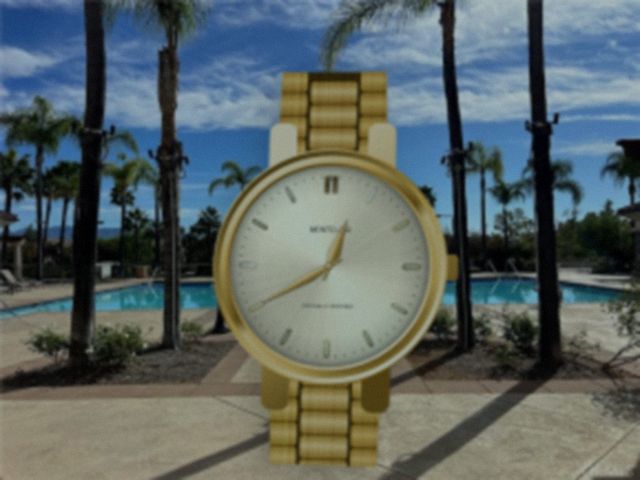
12.40
